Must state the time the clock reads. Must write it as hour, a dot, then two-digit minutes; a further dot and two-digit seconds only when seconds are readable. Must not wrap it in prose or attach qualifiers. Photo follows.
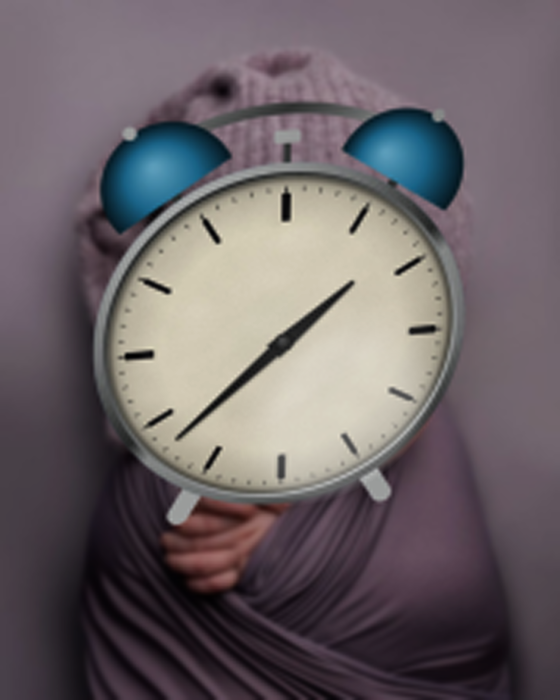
1.38
